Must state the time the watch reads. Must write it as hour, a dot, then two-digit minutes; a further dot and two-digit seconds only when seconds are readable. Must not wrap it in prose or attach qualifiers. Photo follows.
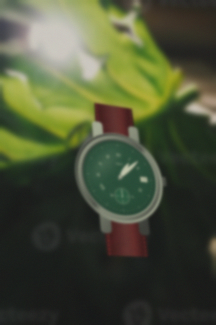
1.08
